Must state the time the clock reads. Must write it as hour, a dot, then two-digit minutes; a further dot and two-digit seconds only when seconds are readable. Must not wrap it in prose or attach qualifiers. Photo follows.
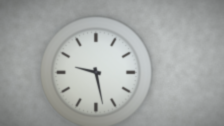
9.28
